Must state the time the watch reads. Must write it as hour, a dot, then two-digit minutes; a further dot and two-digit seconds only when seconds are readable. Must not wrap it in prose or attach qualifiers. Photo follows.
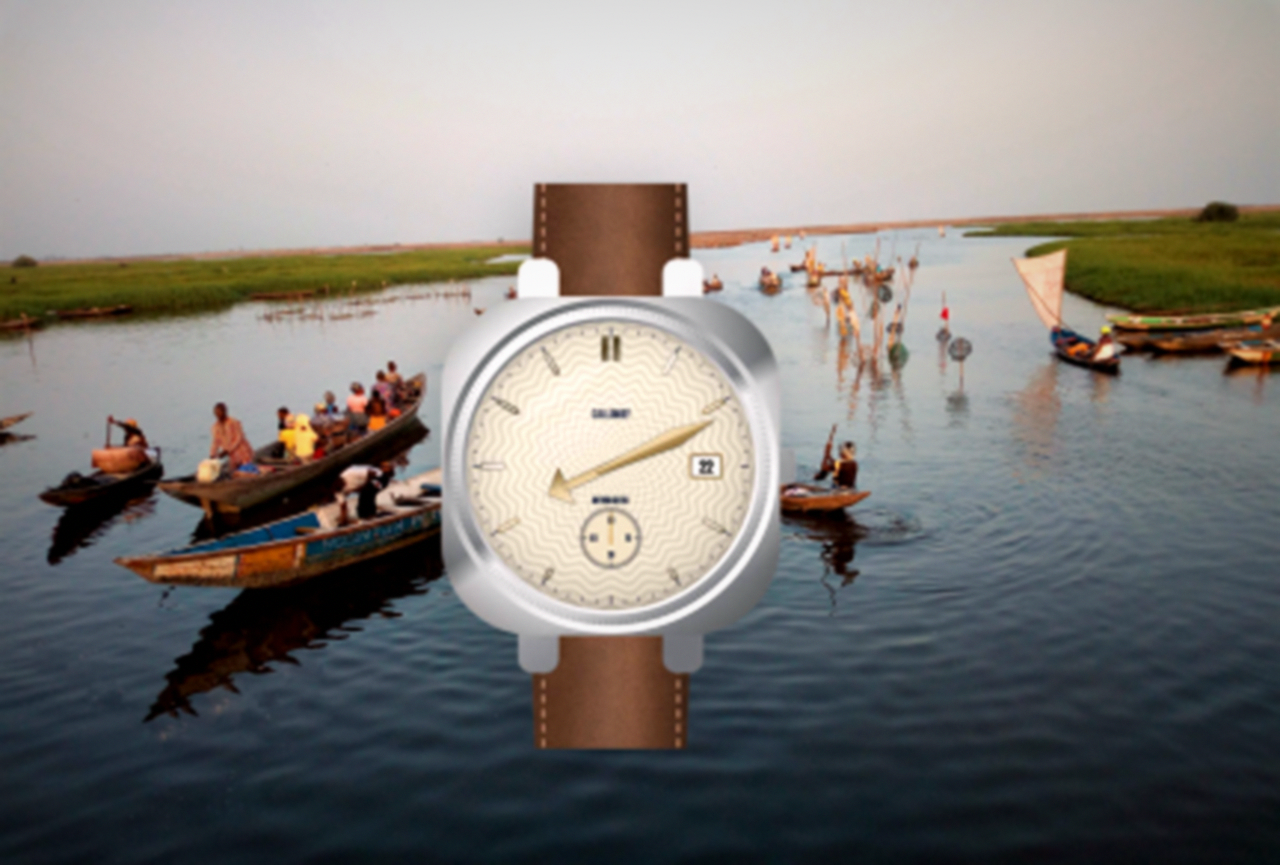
8.11
